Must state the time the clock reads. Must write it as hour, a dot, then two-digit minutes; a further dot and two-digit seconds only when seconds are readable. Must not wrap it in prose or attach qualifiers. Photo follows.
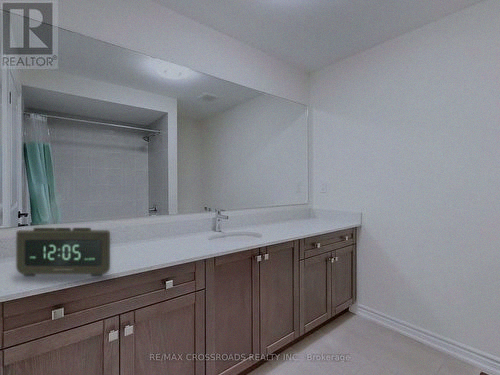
12.05
